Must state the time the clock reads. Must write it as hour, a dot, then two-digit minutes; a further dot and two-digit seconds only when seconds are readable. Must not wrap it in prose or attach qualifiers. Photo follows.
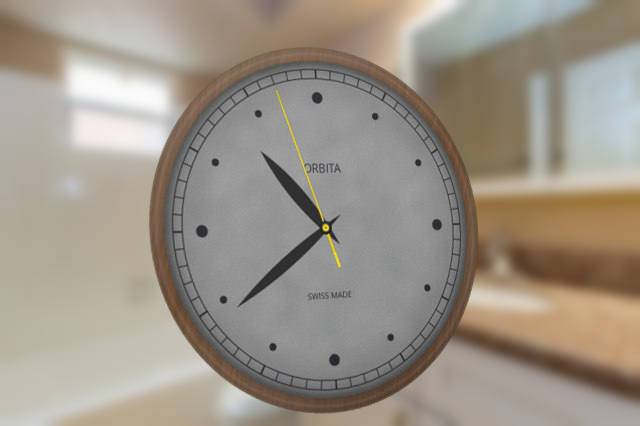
10.38.57
